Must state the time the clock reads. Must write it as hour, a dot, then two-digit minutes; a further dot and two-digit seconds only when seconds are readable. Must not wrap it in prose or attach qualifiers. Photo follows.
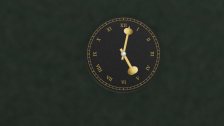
5.02
